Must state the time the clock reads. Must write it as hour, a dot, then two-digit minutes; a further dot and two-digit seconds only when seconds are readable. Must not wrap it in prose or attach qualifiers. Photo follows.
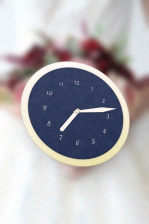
7.13
